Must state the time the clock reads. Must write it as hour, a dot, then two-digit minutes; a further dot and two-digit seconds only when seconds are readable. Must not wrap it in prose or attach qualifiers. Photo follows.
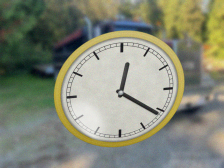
12.21
